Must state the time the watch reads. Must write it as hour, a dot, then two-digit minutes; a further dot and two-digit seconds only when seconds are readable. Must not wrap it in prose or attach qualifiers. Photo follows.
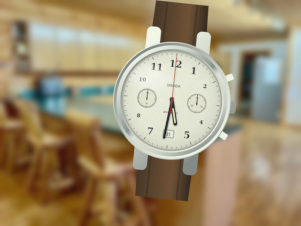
5.31
